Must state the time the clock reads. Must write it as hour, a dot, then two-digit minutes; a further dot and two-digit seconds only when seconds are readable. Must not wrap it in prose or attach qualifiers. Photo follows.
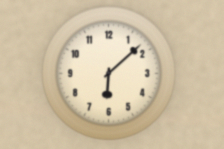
6.08
